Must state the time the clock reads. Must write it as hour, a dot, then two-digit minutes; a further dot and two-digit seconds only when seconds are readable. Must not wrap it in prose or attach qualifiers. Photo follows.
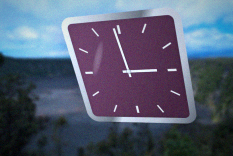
2.59
